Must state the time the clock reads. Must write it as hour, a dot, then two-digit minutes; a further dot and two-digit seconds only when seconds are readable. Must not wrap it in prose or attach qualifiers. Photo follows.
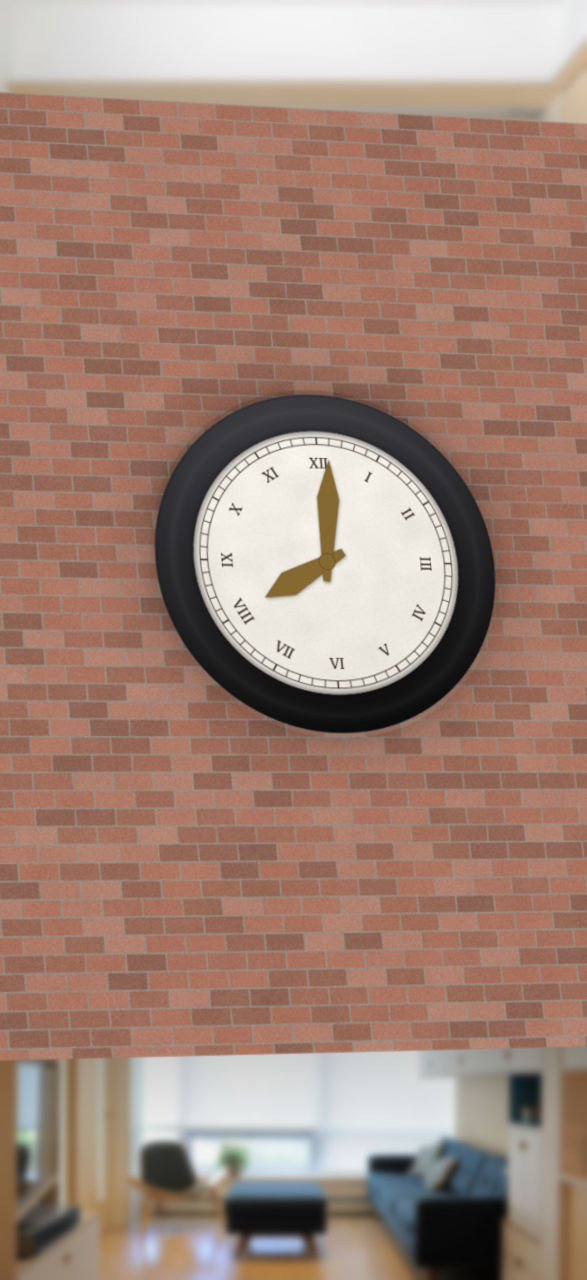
8.01
